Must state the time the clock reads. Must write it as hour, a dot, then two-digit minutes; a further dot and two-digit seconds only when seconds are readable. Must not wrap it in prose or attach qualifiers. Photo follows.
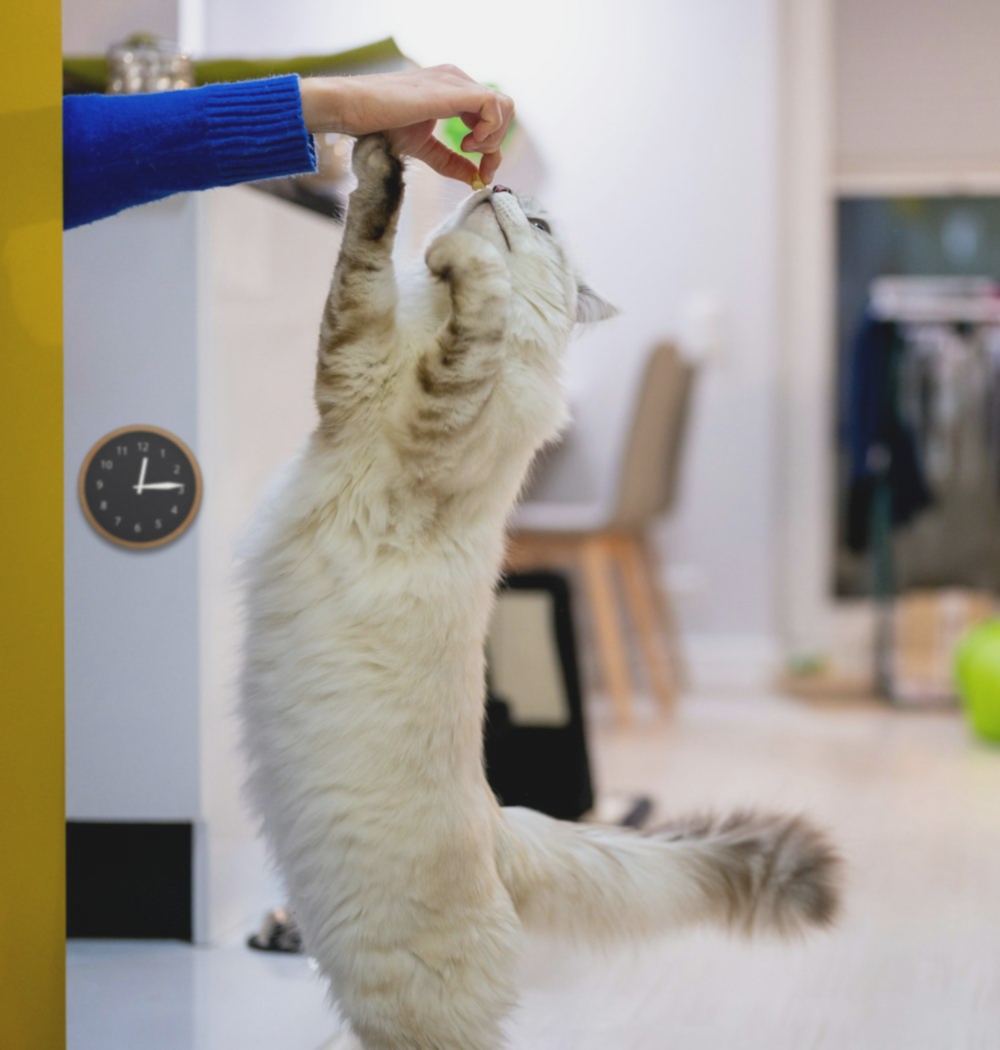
12.14
